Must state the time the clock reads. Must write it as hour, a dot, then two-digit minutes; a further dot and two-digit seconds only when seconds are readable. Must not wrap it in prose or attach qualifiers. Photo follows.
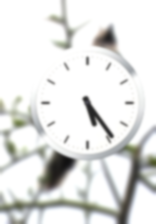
5.24
